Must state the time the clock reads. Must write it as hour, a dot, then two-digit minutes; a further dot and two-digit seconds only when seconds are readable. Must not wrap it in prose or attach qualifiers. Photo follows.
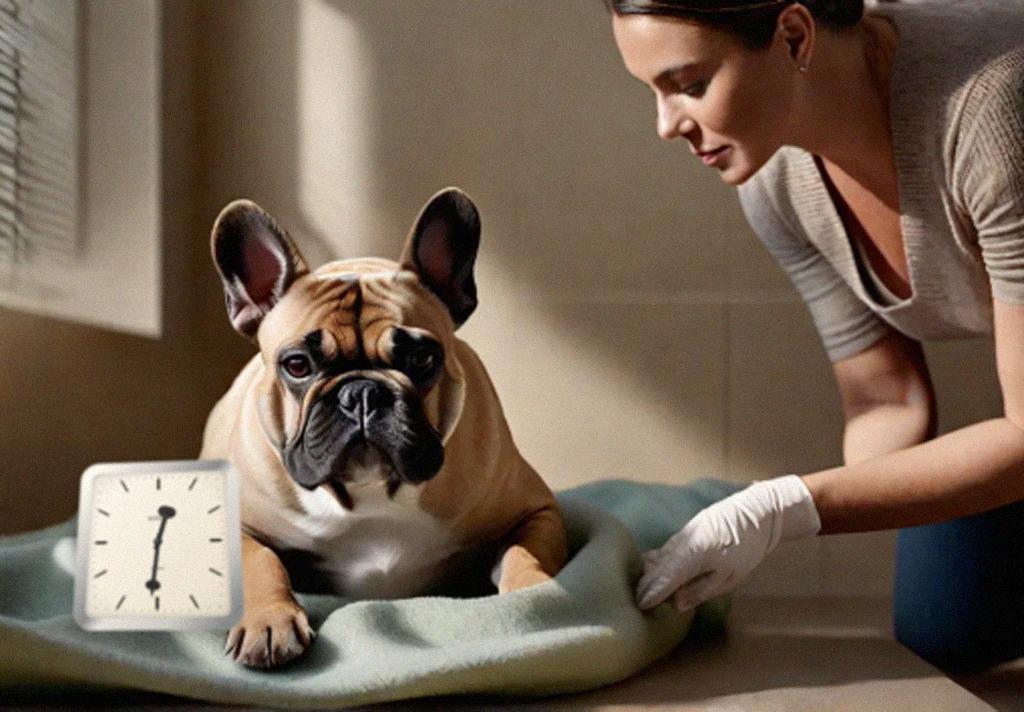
12.31
